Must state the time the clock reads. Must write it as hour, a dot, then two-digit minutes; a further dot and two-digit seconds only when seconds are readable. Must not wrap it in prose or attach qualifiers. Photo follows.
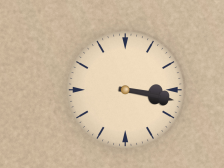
3.17
